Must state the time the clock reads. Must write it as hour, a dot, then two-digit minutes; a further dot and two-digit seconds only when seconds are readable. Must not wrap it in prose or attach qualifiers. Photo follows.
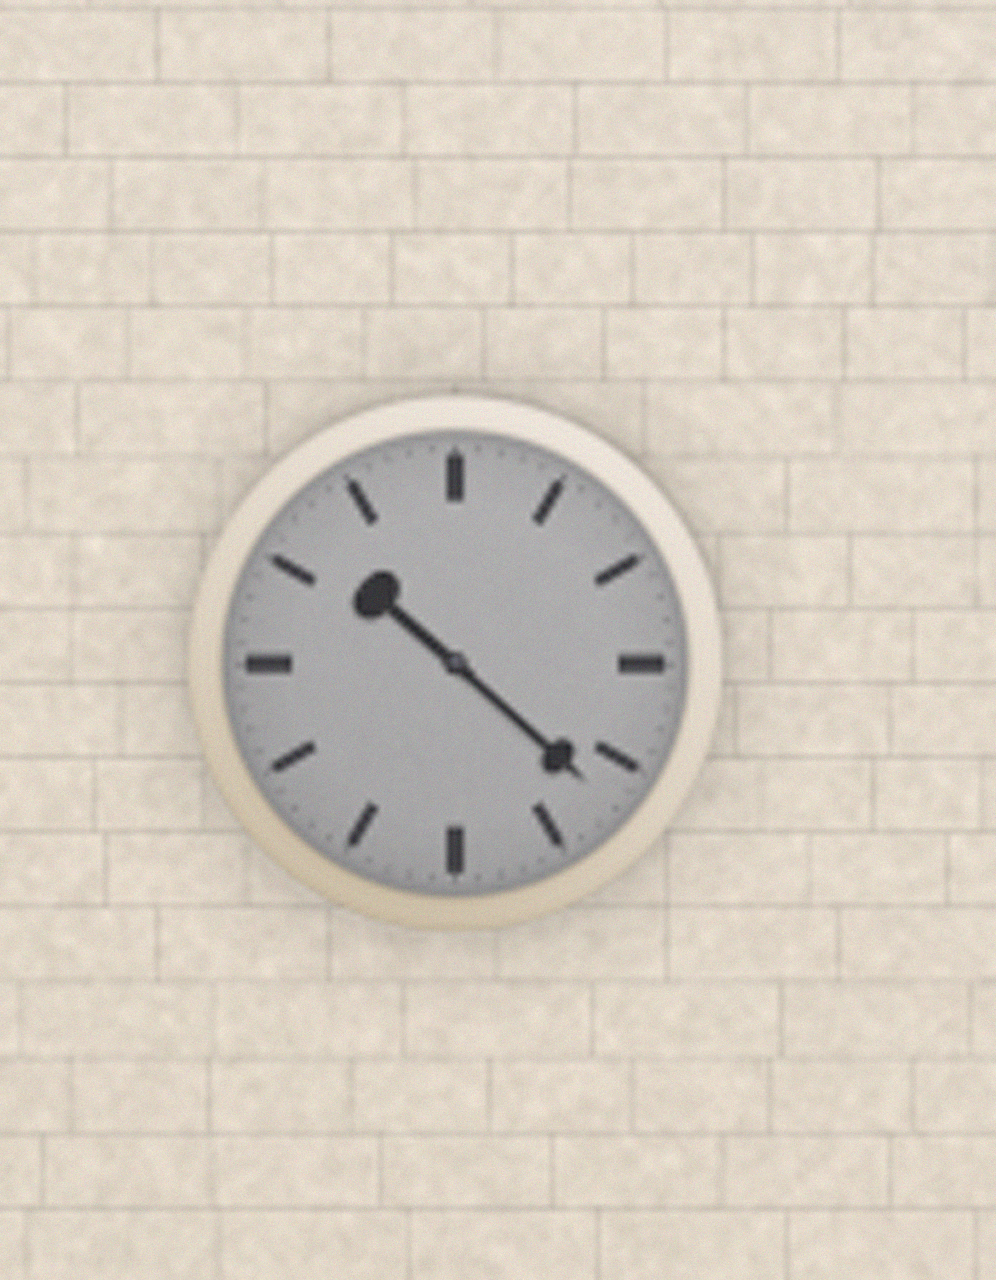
10.22
